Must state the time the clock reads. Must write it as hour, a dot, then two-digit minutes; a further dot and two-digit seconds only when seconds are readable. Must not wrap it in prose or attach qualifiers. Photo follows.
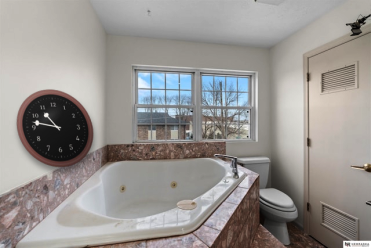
10.47
